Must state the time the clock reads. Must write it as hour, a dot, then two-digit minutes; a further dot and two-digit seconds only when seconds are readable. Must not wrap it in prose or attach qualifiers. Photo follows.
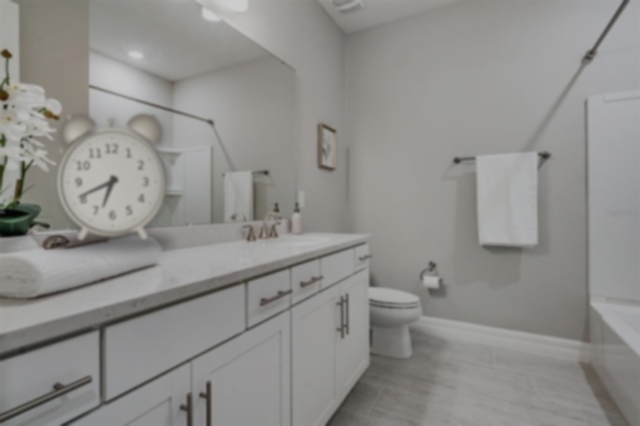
6.41
